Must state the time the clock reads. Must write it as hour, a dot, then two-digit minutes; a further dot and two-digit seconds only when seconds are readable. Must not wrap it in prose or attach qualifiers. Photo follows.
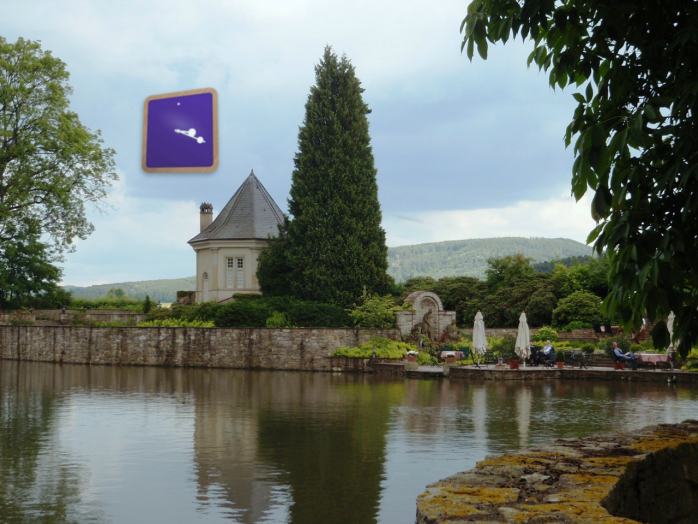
3.19
